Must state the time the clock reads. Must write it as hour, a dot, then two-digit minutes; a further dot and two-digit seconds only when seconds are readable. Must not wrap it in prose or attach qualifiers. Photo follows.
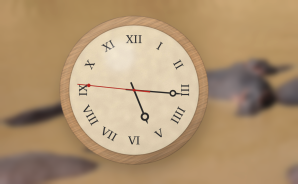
5.15.46
